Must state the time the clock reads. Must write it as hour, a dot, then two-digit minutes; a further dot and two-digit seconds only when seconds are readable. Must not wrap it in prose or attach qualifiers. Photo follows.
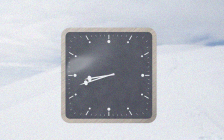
8.42
